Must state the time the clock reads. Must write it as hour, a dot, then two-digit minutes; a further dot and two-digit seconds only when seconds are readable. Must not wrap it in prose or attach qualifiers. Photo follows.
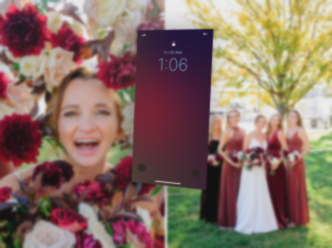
1.06
